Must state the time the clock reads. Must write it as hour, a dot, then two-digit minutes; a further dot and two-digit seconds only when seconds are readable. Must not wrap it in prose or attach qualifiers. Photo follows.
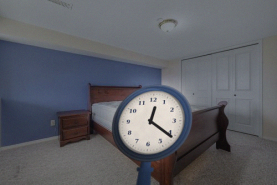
12.21
